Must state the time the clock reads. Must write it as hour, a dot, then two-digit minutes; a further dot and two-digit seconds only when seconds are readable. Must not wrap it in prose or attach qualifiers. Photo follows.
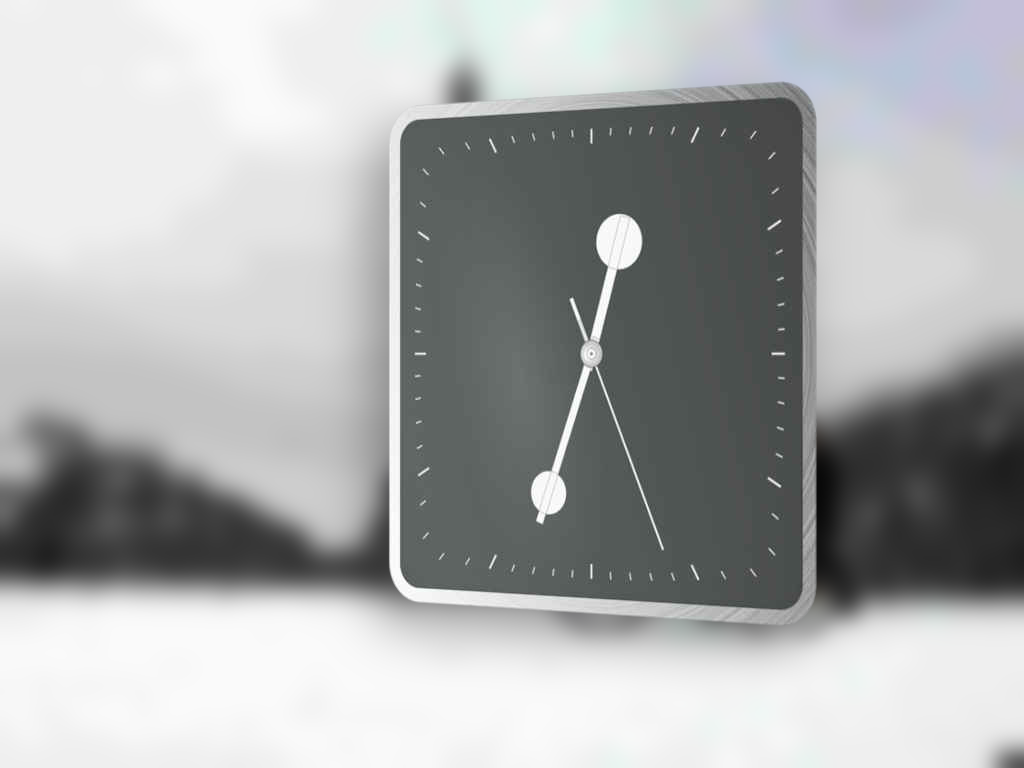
12.33.26
